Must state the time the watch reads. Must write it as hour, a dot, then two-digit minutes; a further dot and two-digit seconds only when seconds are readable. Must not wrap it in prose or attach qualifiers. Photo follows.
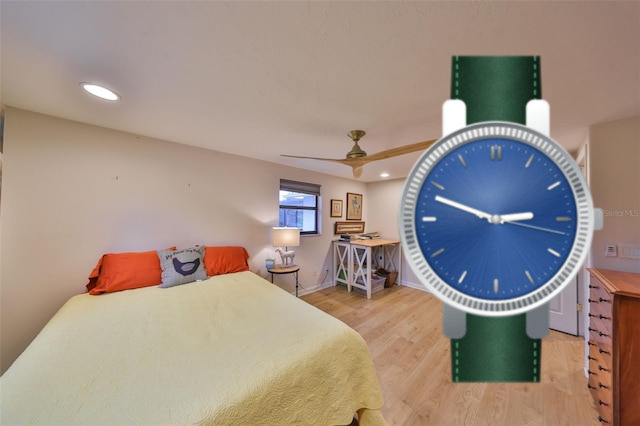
2.48.17
